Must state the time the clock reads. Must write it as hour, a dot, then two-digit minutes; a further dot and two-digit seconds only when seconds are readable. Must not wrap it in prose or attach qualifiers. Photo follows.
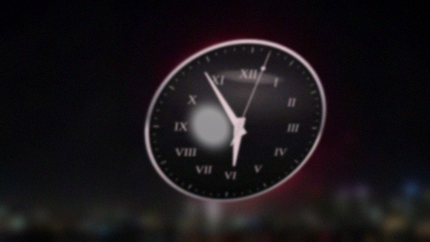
5.54.02
